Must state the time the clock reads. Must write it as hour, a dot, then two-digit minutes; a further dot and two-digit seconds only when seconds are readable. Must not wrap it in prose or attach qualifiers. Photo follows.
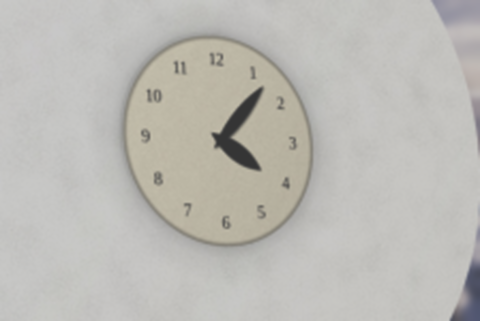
4.07
